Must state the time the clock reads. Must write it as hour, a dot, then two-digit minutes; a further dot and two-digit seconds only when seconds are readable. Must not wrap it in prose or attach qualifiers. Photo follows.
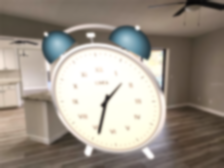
1.34
